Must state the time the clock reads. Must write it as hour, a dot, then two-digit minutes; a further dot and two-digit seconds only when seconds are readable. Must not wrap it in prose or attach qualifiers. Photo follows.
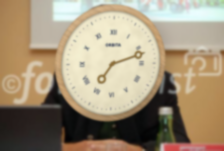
7.12
